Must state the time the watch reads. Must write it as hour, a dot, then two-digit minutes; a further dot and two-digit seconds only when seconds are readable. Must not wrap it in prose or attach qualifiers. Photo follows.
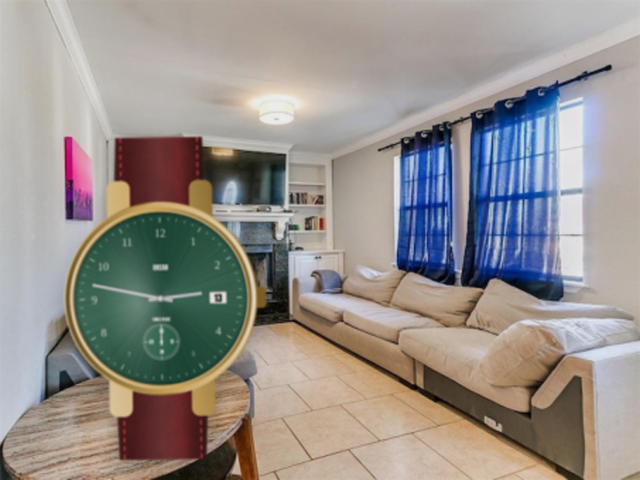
2.47
